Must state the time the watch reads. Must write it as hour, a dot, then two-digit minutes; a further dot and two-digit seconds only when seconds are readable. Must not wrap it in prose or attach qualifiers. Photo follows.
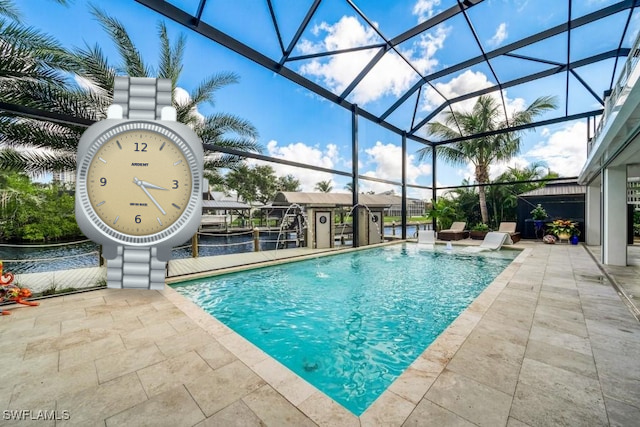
3.23
